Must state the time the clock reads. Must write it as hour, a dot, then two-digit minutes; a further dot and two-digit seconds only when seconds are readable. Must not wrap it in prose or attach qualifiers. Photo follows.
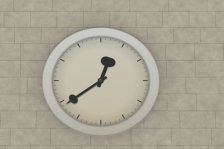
12.39
